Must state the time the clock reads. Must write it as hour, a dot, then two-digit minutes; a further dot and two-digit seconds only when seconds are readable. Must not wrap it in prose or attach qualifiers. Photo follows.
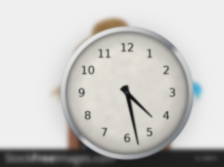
4.28
